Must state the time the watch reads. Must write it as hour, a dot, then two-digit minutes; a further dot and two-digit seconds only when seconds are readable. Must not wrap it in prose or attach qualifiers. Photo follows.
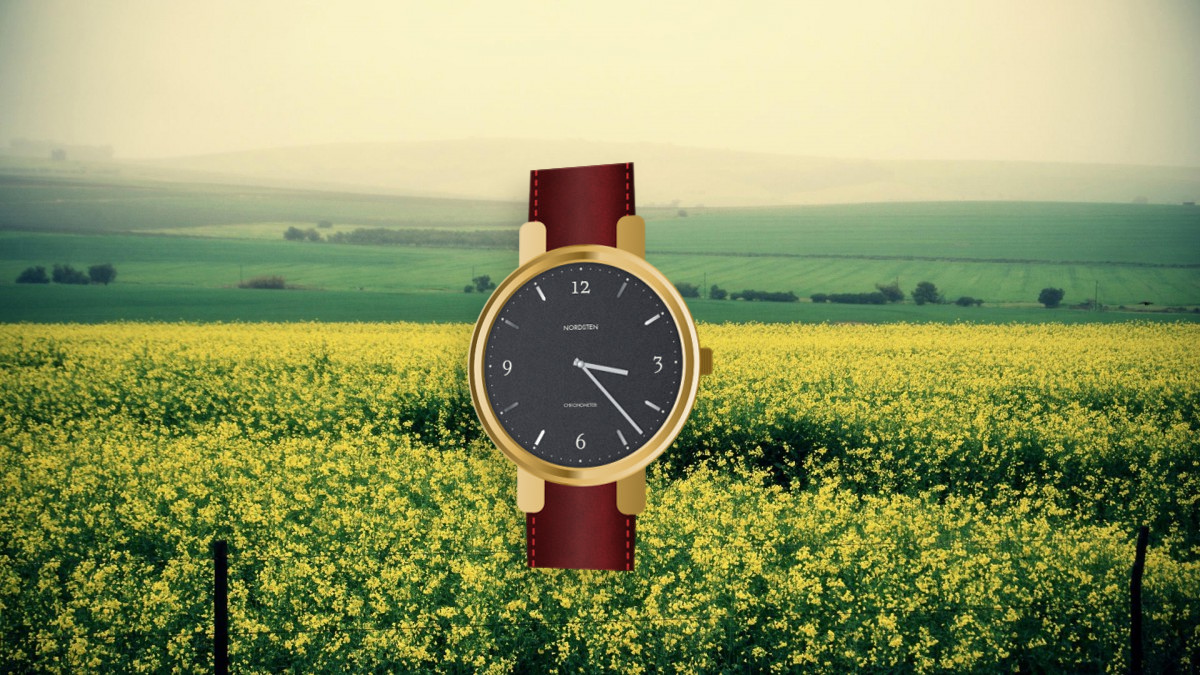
3.23
